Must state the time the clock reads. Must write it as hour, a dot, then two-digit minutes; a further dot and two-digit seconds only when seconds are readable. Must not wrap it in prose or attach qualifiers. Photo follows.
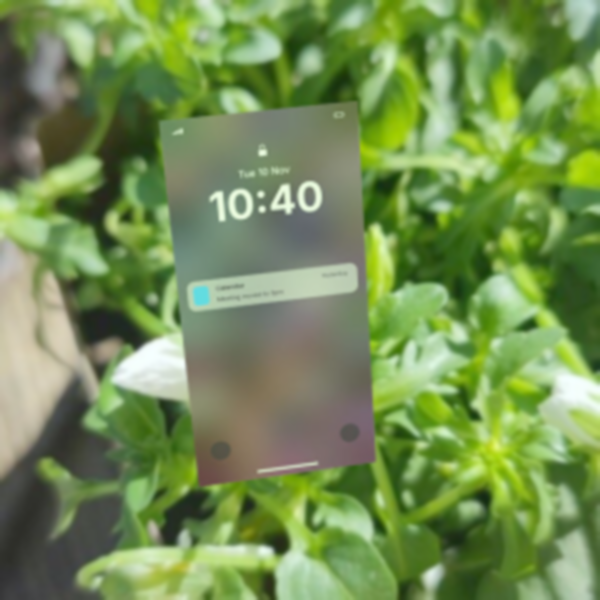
10.40
